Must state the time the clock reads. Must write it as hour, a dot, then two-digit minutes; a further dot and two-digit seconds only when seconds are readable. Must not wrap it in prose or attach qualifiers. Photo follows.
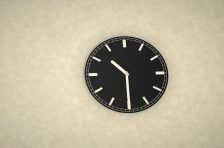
10.30
